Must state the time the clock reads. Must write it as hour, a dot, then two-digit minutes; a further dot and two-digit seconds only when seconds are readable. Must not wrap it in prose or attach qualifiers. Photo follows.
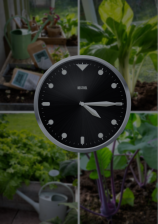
4.15
